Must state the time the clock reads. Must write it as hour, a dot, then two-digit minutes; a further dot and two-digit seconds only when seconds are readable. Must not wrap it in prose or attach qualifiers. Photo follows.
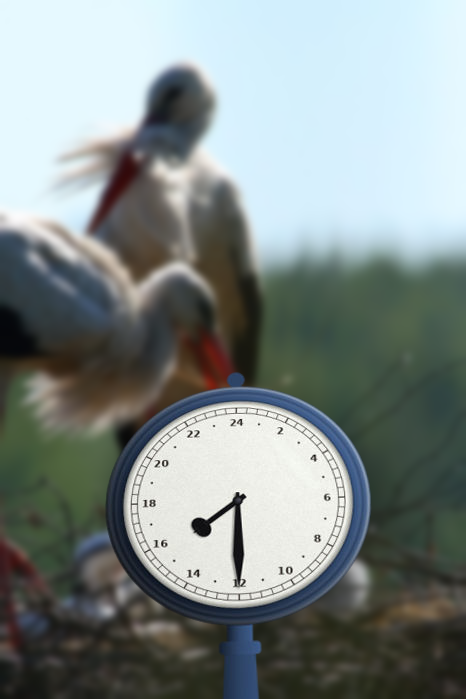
15.30
